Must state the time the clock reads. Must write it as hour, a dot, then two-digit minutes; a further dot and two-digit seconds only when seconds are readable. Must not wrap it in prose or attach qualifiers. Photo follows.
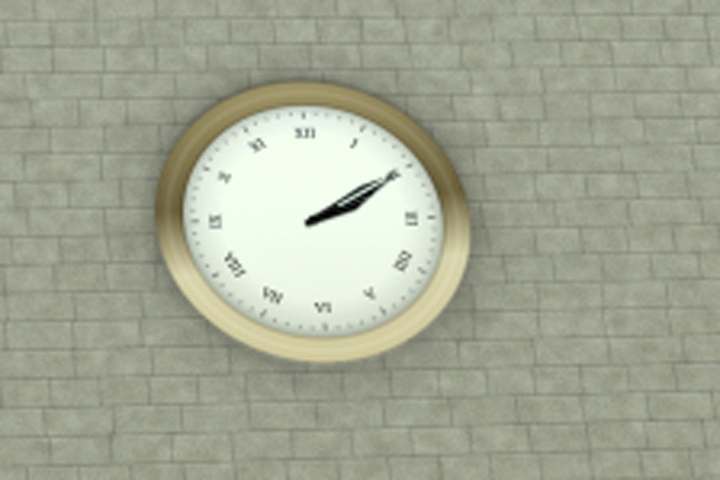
2.10
